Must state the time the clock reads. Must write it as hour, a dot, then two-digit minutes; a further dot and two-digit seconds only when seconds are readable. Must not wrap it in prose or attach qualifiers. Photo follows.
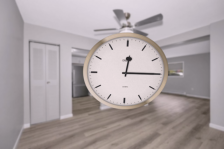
12.15
